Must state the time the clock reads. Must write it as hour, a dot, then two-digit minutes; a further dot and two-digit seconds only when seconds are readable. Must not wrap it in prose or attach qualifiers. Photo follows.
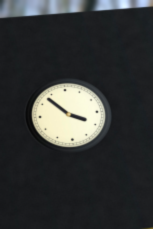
3.53
